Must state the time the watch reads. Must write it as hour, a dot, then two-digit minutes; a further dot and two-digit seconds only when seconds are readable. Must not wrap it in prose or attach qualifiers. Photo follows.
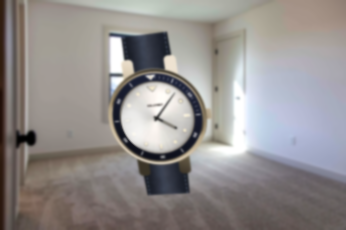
4.07
